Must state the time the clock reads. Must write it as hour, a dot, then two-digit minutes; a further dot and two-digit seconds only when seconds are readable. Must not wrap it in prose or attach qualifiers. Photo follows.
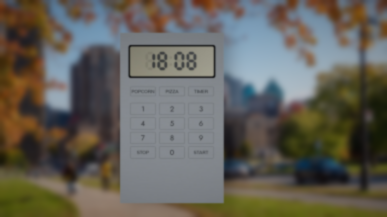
18.08
